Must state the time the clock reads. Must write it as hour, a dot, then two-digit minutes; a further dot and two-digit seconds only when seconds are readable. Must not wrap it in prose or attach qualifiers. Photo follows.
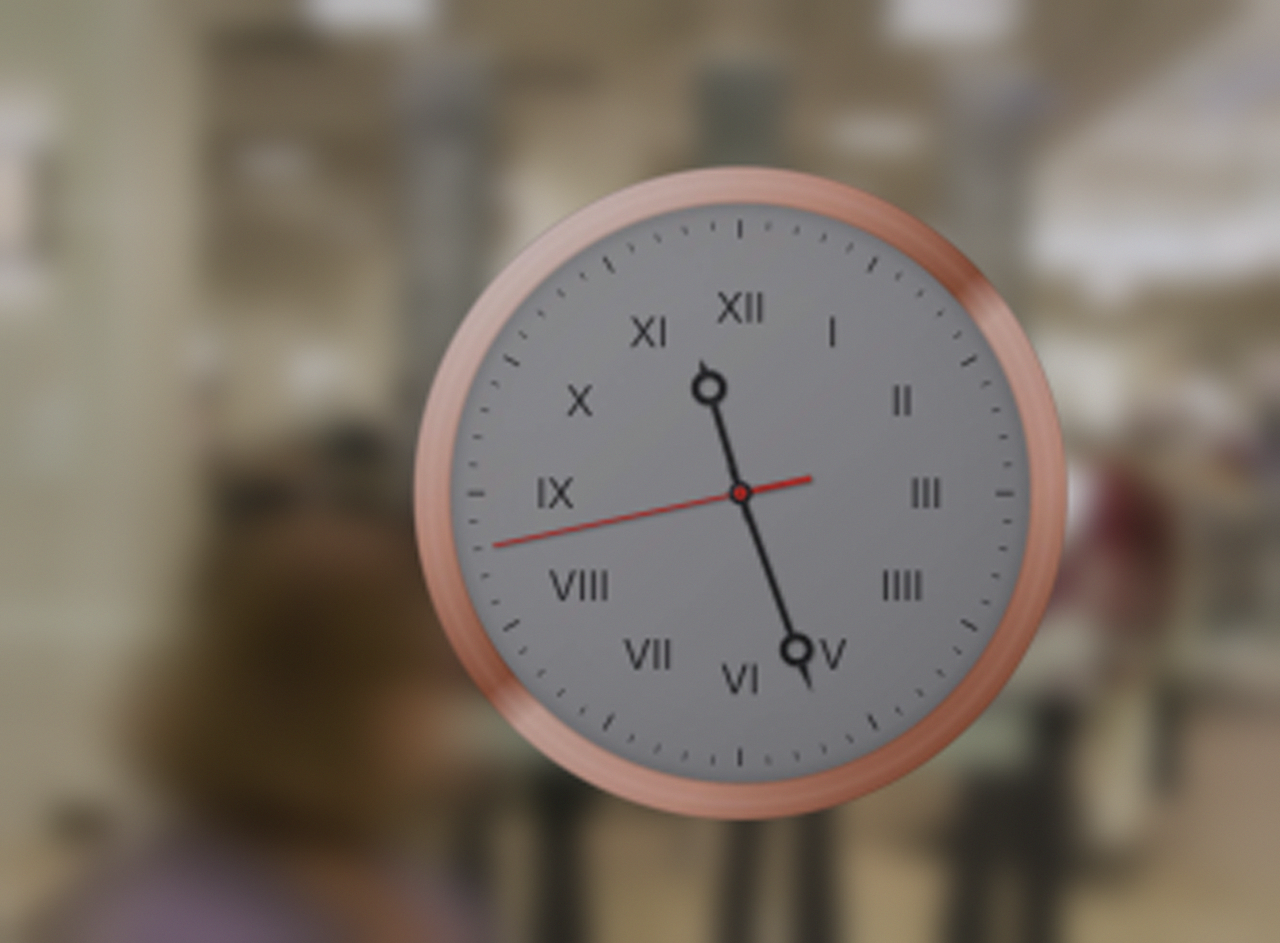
11.26.43
